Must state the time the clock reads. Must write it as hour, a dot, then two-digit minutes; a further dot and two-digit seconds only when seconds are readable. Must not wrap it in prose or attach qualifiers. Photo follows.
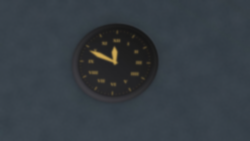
11.49
